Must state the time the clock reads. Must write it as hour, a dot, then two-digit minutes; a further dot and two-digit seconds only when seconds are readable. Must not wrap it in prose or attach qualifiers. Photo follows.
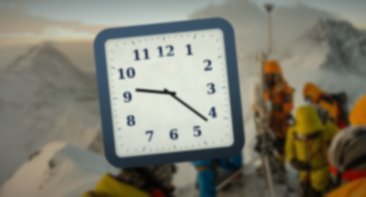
9.22
